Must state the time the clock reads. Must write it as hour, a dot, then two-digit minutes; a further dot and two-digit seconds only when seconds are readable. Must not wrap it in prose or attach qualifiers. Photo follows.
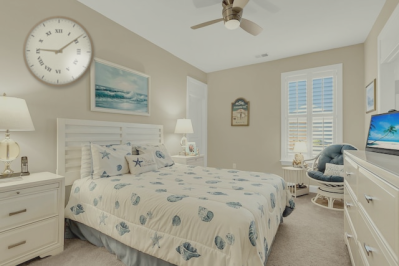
9.09
